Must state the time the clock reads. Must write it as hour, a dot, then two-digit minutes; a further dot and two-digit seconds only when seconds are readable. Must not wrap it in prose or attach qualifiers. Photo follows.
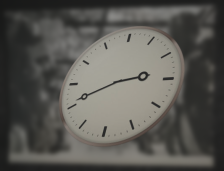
2.41
